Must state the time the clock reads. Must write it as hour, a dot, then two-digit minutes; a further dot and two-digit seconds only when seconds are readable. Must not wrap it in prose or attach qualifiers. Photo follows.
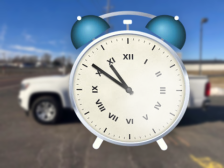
10.51
